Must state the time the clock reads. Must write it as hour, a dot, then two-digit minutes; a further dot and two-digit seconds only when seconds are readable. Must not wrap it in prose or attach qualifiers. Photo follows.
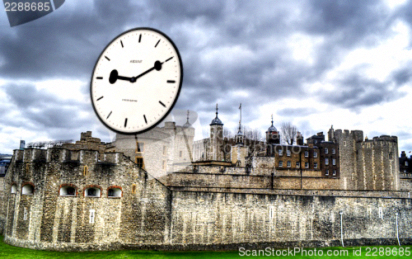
9.10
